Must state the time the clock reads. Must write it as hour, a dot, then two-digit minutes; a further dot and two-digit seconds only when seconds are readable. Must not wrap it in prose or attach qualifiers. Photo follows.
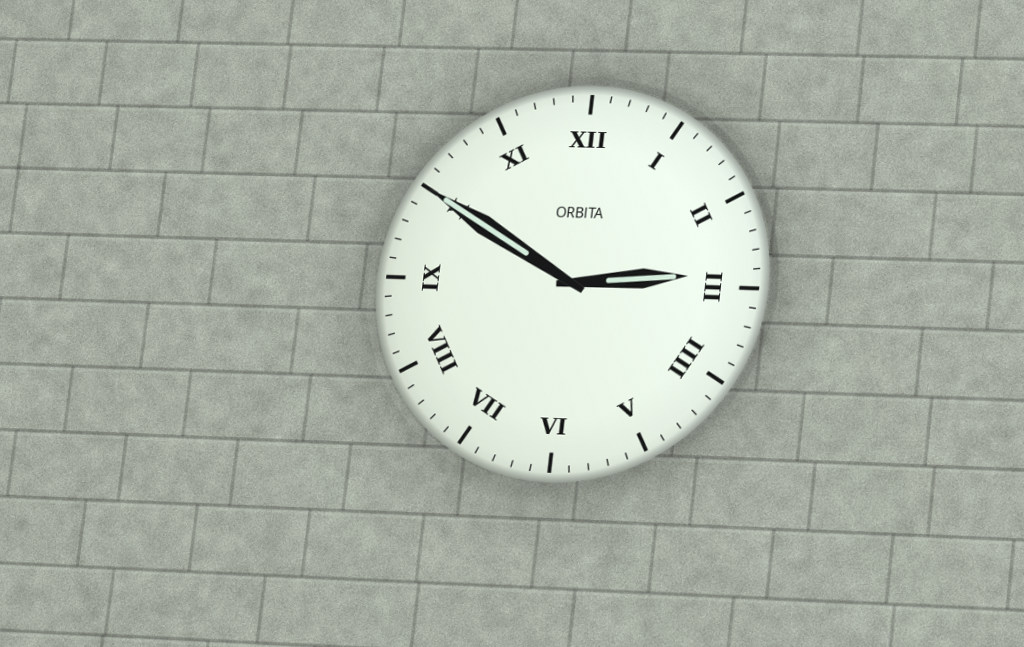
2.50
